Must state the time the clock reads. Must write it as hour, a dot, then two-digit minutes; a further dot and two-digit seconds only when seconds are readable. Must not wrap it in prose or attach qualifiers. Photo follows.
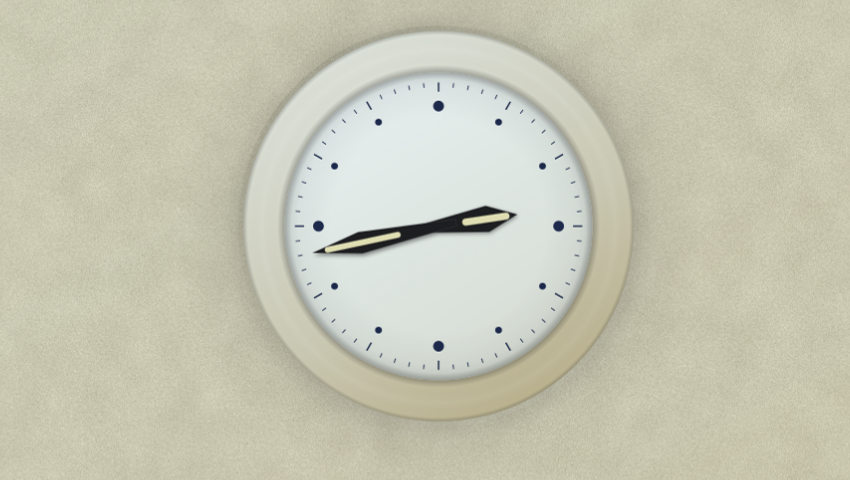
2.43
